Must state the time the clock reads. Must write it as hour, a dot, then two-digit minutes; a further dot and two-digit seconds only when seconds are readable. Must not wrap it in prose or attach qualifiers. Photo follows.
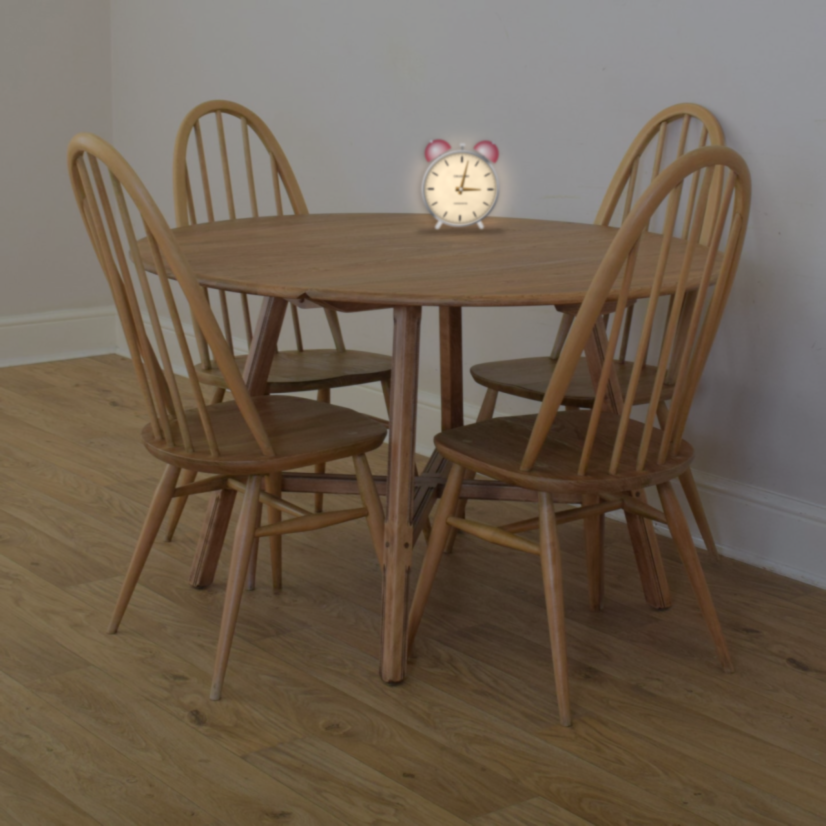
3.02
